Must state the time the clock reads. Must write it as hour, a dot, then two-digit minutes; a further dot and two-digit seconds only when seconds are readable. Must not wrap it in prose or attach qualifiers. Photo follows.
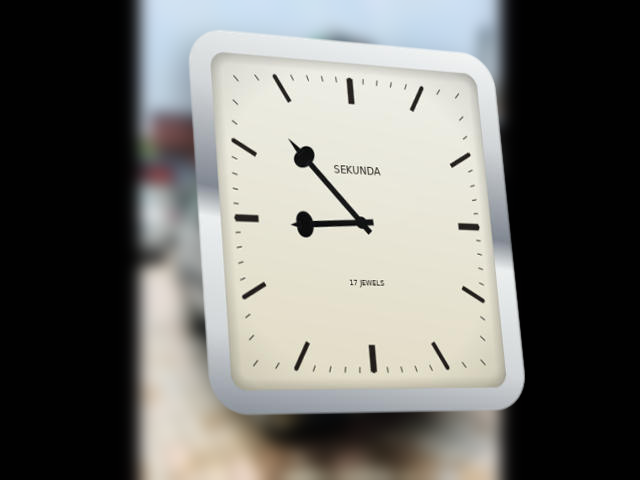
8.53
